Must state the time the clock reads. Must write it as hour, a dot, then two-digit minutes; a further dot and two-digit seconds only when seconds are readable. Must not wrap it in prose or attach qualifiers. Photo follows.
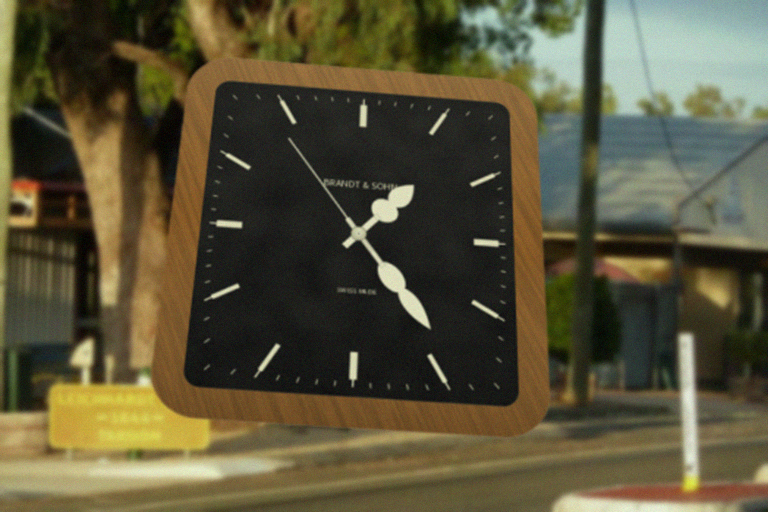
1.23.54
